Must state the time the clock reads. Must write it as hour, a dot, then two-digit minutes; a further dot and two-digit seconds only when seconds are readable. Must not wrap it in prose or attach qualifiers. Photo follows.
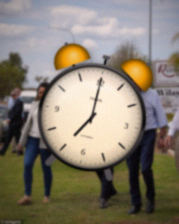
7.00
